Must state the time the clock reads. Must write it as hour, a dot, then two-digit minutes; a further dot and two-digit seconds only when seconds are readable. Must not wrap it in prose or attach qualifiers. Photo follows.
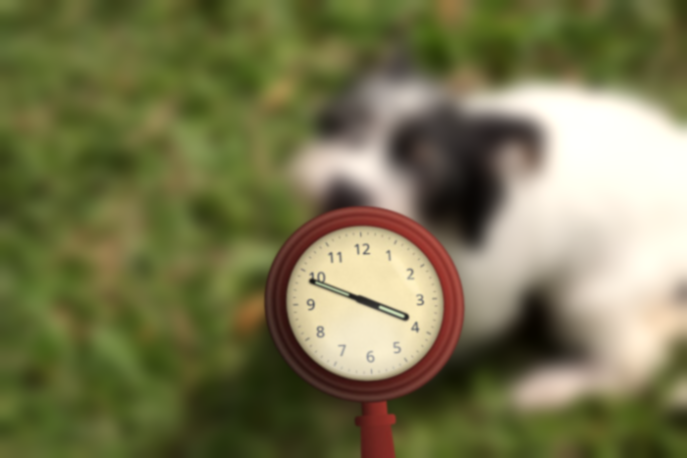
3.49
